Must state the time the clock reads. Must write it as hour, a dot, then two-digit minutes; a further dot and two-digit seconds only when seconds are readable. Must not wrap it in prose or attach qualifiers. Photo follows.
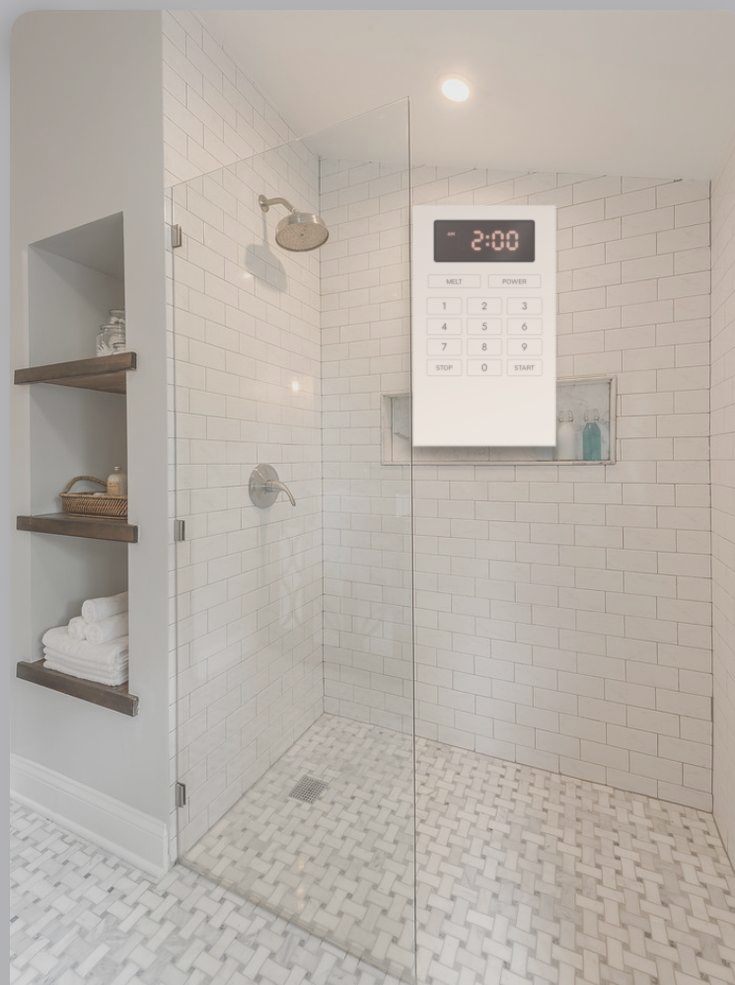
2.00
